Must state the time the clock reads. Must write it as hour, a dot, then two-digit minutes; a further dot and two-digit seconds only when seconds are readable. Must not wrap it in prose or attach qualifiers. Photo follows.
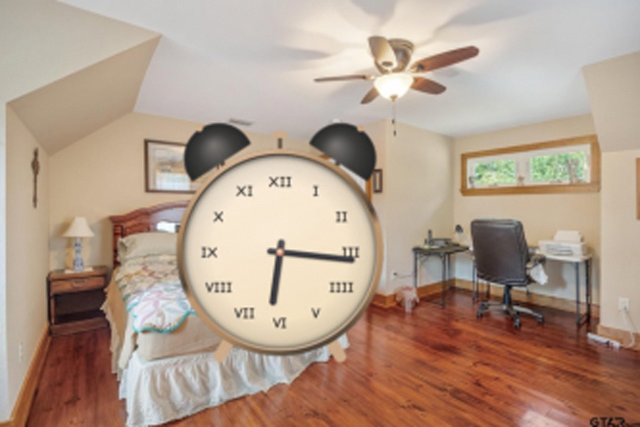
6.16
